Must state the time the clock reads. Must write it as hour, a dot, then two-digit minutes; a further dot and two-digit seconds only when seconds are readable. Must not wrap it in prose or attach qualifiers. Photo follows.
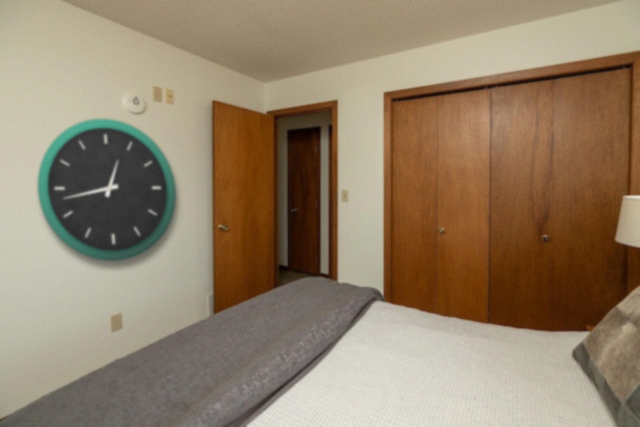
12.43
